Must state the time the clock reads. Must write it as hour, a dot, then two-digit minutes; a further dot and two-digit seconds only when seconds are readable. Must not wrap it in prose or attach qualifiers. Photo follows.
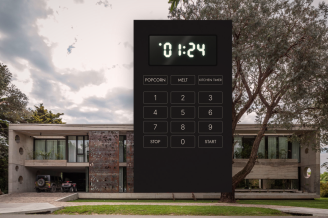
1.24
